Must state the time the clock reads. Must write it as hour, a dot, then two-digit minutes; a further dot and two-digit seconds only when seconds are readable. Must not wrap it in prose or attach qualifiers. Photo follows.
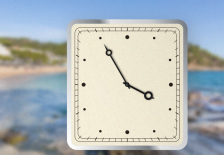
3.55
